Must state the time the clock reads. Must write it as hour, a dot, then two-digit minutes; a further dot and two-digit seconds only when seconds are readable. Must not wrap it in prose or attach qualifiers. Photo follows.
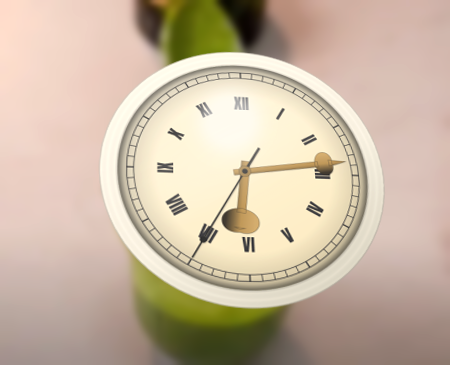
6.13.35
